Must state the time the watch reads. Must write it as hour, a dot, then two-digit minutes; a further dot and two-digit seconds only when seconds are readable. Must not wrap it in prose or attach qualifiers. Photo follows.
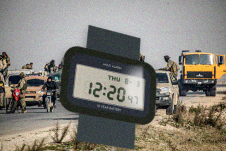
12.20.47
